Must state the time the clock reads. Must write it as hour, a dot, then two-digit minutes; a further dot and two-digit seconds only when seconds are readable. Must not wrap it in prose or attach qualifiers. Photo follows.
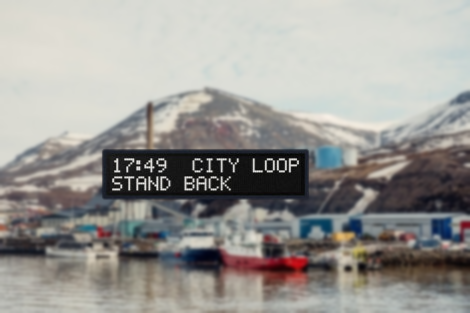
17.49
